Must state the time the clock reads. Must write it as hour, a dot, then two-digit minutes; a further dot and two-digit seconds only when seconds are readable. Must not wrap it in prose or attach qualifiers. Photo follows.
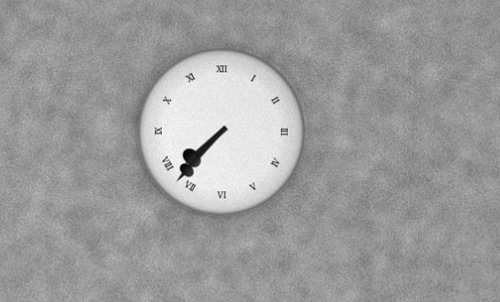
7.37
